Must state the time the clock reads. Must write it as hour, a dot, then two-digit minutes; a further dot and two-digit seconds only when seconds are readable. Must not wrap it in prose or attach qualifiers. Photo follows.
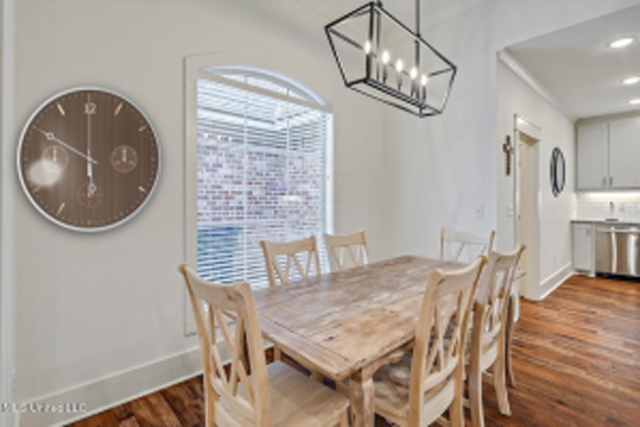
5.50
